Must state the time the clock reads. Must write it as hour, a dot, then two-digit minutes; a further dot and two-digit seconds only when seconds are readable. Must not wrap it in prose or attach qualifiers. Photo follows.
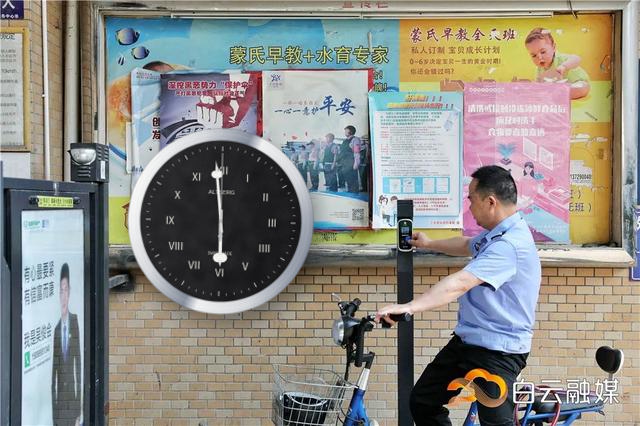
5.59.00
